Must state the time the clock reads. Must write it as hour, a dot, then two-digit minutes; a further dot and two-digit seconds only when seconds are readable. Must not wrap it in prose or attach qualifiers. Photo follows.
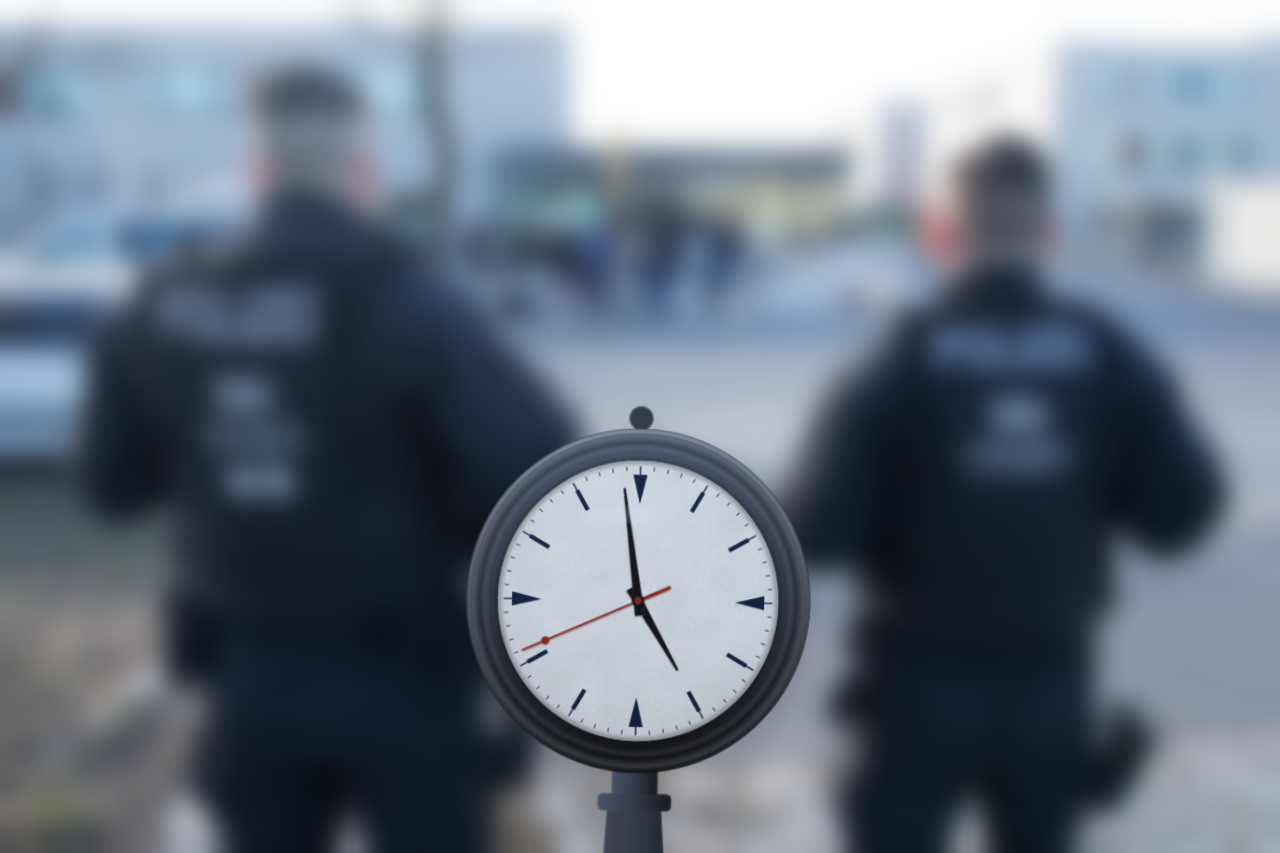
4.58.41
